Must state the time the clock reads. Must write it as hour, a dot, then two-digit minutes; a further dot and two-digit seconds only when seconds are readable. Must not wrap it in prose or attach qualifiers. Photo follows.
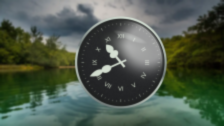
10.41
